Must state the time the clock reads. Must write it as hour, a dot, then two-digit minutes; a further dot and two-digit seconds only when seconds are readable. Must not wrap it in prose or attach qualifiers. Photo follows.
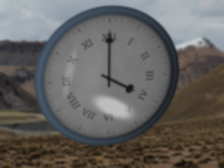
4.00
